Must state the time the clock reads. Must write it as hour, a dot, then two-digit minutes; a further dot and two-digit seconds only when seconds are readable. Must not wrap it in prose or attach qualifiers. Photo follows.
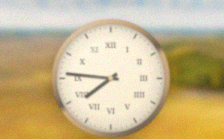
7.46
